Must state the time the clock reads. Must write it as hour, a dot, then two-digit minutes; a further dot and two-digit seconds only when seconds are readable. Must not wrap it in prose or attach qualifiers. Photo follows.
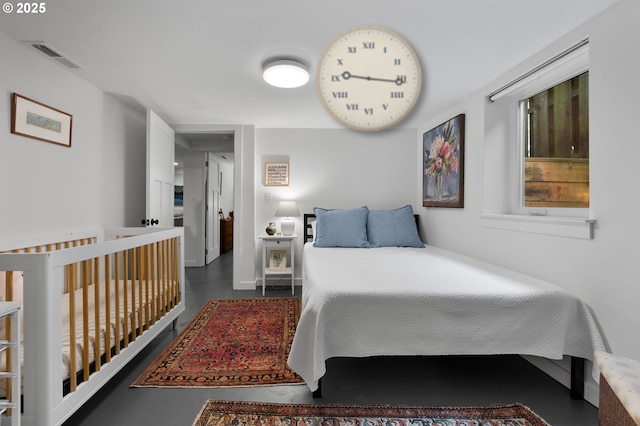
9.16
